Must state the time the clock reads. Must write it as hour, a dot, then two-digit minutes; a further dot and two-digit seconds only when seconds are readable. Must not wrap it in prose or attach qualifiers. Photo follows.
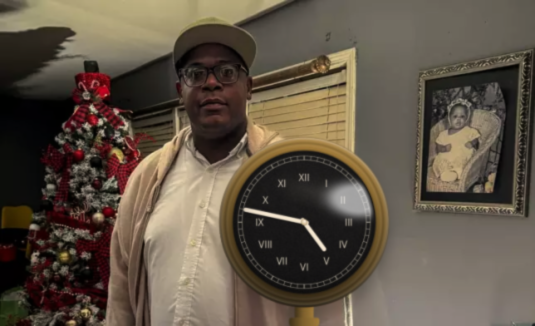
4.47
